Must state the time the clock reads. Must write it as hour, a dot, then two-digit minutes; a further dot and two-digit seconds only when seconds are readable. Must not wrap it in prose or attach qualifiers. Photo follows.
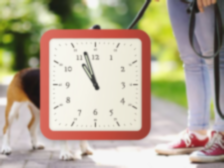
10.57
